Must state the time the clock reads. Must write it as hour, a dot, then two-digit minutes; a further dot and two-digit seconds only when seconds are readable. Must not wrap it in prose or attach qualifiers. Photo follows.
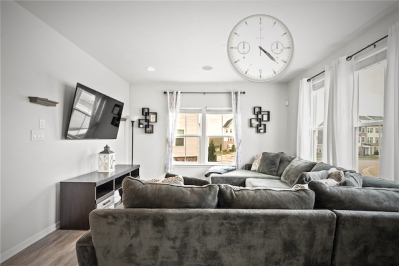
4.22
